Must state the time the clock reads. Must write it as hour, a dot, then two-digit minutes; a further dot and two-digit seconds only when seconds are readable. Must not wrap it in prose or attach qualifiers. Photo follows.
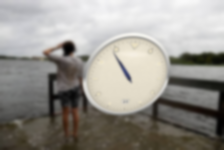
10.54
